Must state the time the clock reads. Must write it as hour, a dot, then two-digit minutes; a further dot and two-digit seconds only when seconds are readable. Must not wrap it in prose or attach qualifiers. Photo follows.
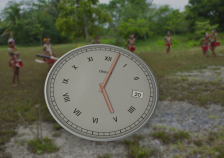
5.02
